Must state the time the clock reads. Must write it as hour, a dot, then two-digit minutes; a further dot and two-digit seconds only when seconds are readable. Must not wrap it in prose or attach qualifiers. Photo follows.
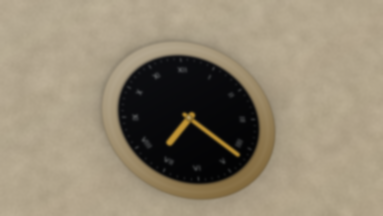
7.22
